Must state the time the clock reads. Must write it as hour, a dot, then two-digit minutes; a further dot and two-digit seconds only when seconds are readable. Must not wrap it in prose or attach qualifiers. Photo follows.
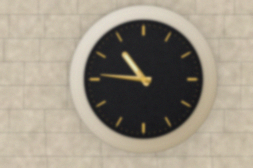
10.46
